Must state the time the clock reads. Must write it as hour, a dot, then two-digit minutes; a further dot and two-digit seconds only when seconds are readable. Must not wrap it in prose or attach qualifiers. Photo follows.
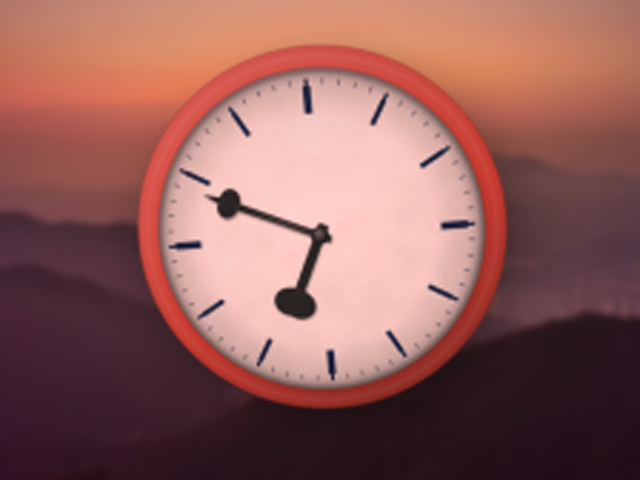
6.49
